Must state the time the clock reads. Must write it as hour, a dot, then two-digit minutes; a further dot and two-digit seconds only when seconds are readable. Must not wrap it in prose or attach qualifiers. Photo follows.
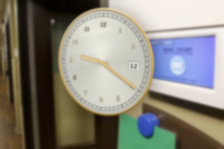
9.20
